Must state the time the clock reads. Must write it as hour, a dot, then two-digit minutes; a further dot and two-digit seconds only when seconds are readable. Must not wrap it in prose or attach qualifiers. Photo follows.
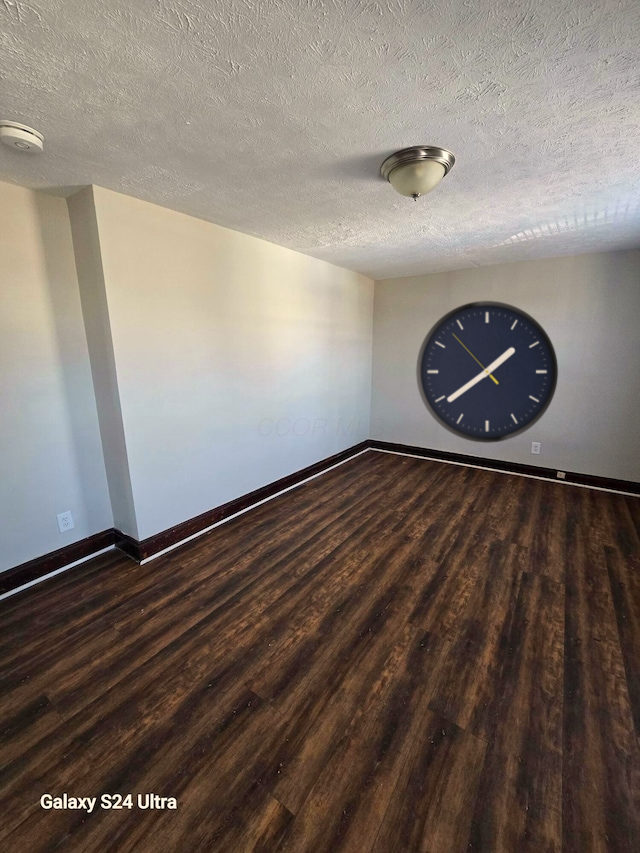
1.38.53
